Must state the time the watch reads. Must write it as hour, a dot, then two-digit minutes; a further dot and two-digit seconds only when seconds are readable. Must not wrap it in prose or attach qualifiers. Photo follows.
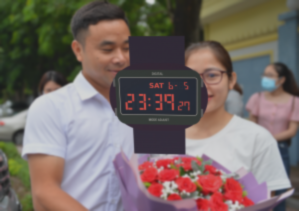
23.39.27
